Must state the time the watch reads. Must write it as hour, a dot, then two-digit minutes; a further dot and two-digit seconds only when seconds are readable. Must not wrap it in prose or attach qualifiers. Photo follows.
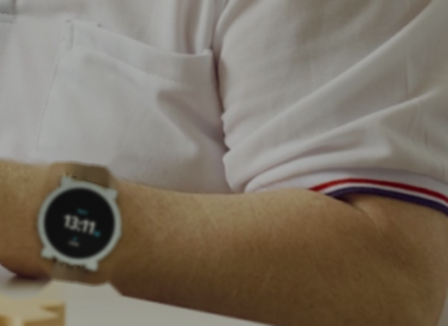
13.11
